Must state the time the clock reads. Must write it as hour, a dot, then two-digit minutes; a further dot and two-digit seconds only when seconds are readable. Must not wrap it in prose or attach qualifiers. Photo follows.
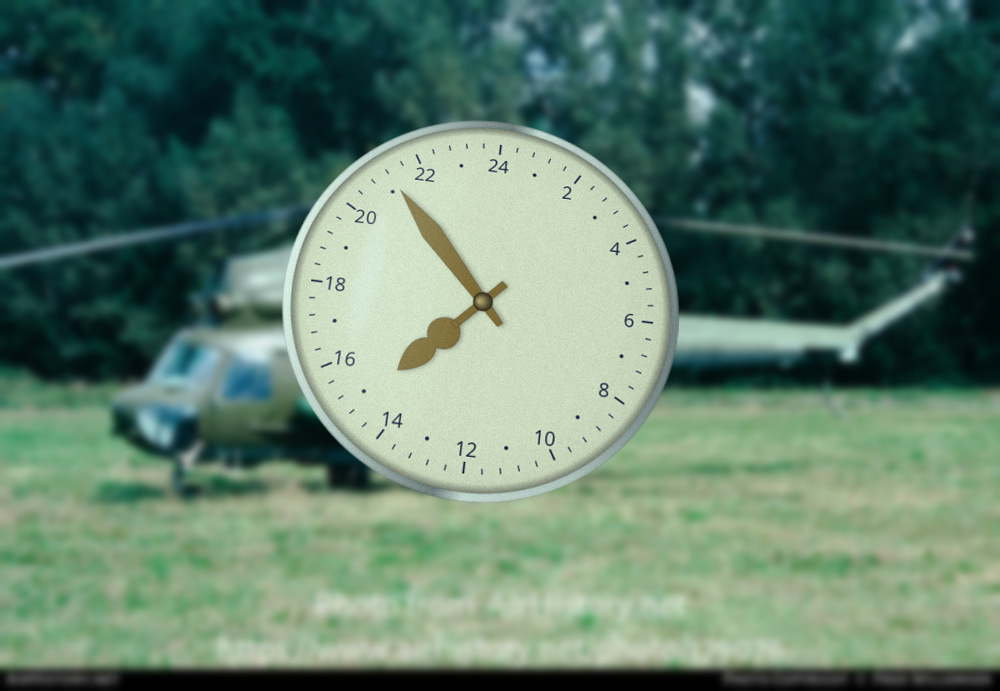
14.53
